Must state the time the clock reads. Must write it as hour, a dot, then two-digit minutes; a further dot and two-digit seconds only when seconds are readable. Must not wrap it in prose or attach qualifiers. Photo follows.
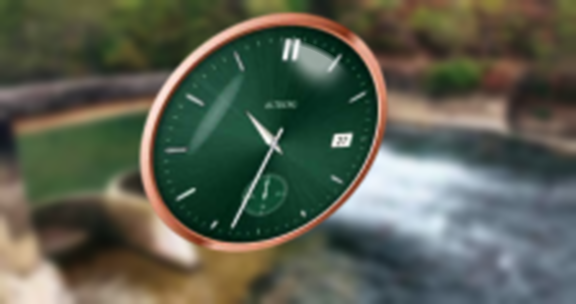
10.33
